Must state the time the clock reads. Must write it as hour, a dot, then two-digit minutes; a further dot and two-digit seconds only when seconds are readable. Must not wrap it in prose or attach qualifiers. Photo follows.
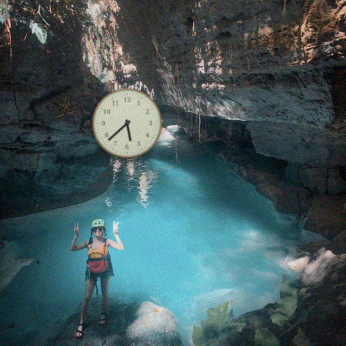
5.38
